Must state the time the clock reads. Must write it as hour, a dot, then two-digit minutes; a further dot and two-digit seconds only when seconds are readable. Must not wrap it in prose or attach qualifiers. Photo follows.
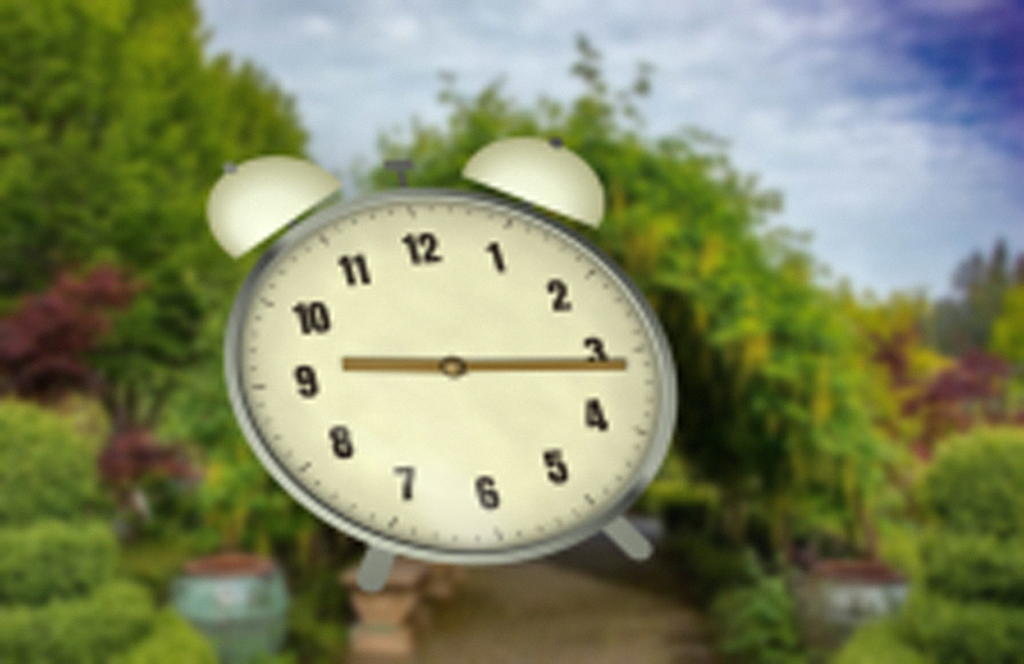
9.16
